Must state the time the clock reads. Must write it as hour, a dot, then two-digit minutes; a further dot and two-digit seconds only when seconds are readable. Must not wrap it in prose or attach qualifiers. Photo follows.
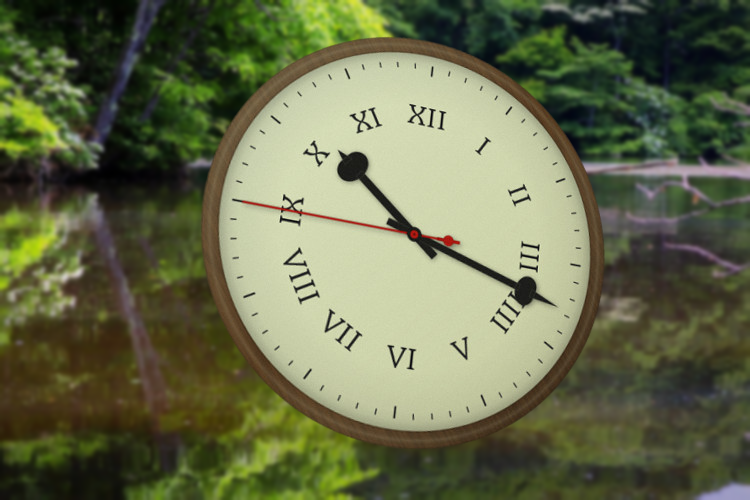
10.17.45
